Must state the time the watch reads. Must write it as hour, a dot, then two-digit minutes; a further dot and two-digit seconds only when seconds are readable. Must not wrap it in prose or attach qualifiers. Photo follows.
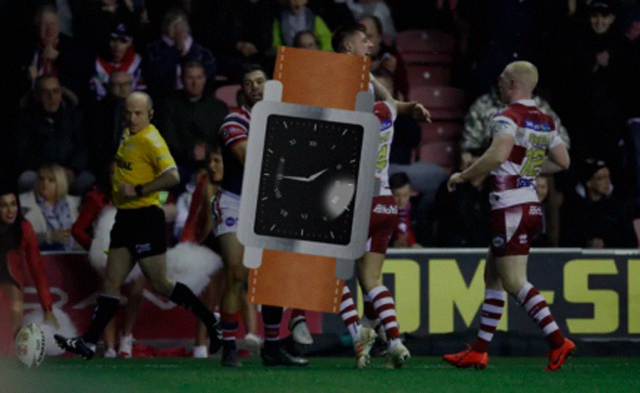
1.45
